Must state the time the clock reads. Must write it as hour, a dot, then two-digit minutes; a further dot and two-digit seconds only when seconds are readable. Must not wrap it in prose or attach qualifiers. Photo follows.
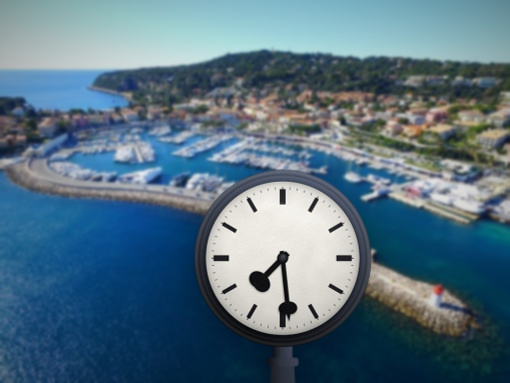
7.29
